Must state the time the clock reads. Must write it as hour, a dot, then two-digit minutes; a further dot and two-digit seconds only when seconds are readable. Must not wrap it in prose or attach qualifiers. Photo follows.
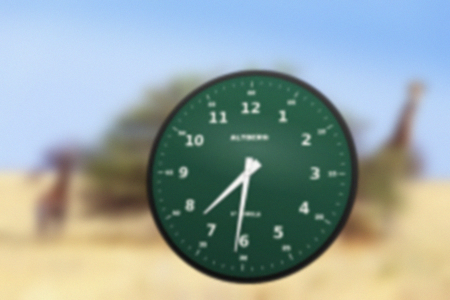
7.31
